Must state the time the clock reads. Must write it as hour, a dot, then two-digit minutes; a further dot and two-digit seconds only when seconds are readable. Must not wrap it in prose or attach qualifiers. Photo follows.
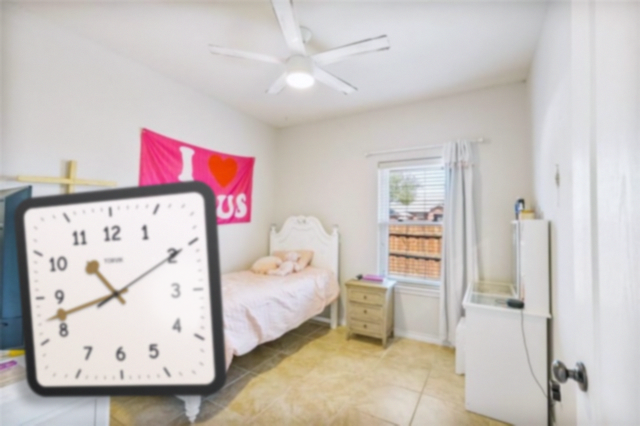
10.42.10
